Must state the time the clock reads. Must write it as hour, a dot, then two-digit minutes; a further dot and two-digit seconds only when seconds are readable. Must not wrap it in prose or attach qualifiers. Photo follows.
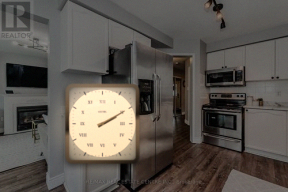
2.10
